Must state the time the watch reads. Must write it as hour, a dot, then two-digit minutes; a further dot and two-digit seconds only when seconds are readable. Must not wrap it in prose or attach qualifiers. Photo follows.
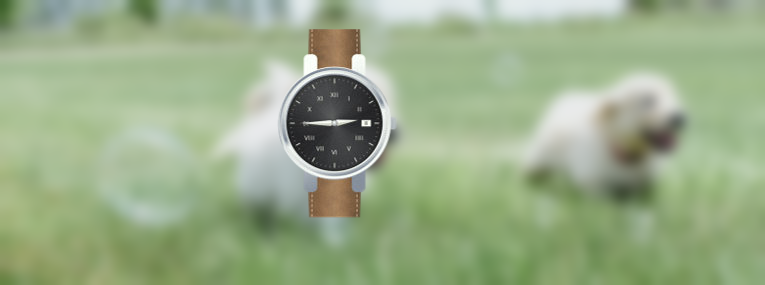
2.45
